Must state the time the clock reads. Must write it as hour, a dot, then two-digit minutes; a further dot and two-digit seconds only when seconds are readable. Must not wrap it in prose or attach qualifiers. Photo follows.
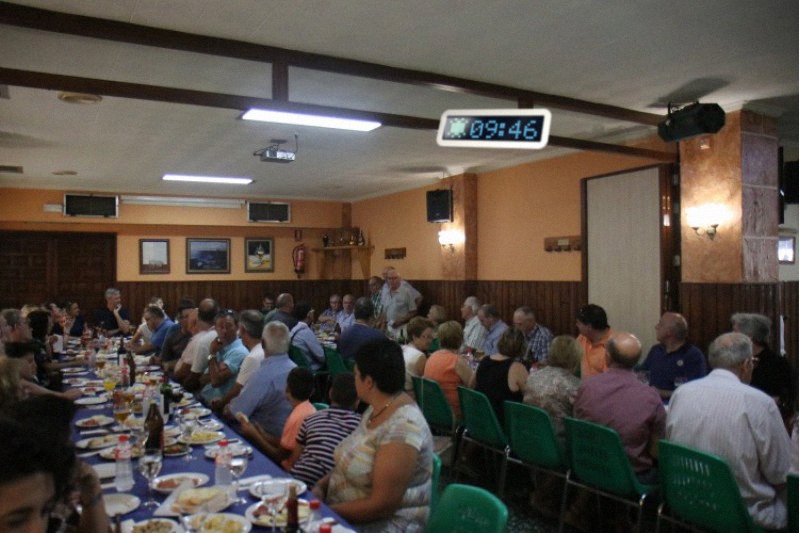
9.46
